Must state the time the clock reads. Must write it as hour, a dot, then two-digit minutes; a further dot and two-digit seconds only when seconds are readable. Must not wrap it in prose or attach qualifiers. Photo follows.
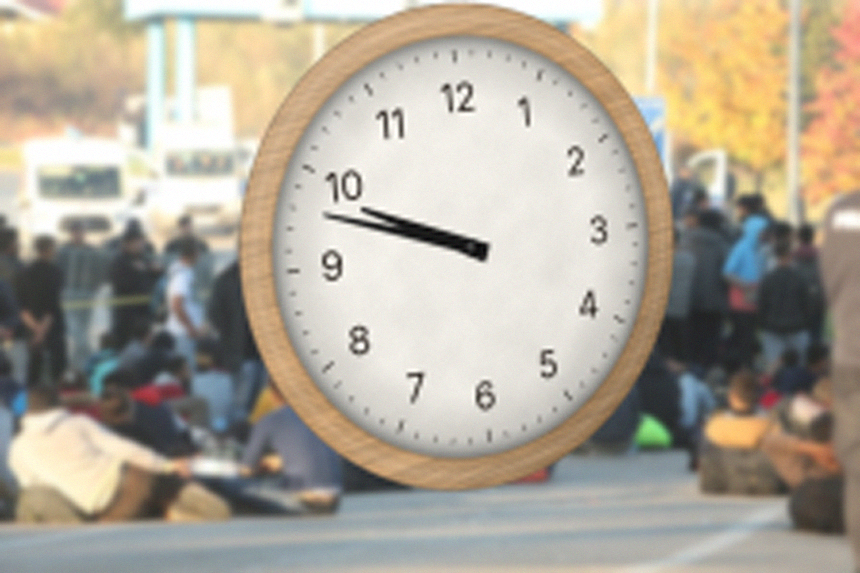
9.48
